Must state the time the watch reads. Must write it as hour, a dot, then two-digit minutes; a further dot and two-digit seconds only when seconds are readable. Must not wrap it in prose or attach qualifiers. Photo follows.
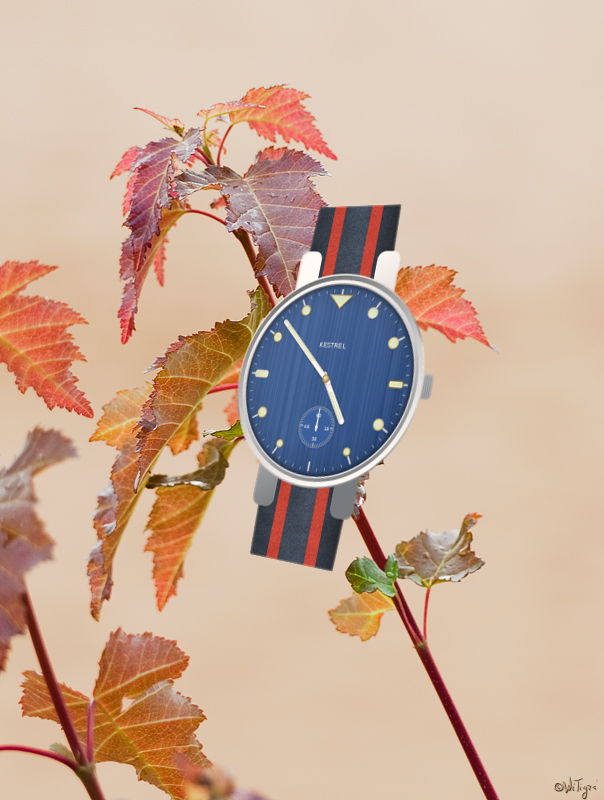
4.52
